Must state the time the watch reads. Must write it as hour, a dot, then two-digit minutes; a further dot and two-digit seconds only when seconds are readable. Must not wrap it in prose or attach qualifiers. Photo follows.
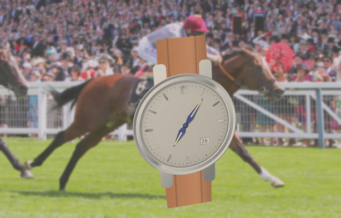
7.06
